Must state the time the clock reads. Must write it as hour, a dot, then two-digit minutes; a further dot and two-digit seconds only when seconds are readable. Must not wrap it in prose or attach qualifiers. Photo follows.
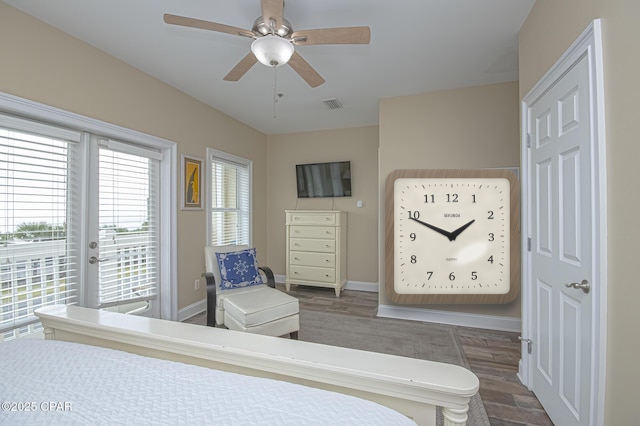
1.49
